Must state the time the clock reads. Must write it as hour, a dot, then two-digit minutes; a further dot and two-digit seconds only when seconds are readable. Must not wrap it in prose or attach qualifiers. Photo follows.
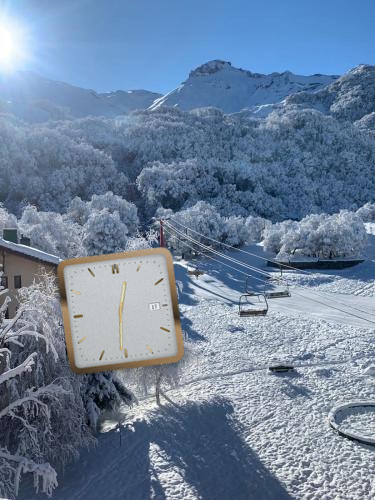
12.31
